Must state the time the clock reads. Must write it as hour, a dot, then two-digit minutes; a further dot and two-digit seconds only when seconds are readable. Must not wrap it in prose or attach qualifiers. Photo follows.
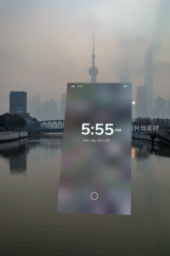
5.55
